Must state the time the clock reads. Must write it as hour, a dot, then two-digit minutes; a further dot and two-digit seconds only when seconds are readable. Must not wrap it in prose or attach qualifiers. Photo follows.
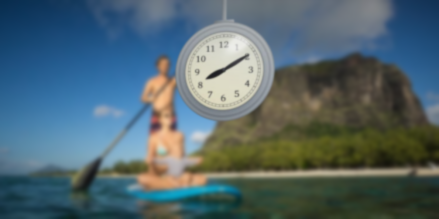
8.10
